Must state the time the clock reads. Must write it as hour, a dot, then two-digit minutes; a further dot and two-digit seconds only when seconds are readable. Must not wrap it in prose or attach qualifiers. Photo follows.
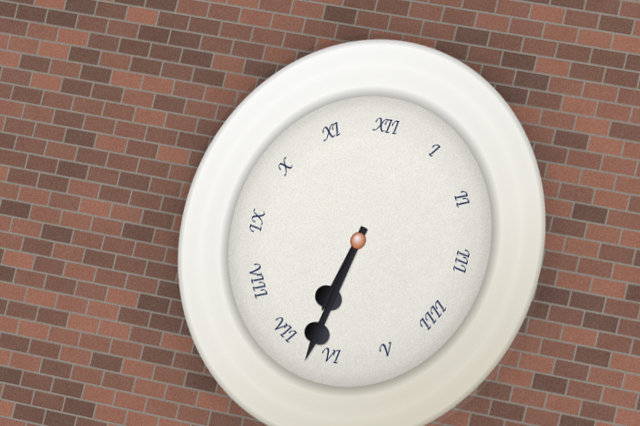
6.32
